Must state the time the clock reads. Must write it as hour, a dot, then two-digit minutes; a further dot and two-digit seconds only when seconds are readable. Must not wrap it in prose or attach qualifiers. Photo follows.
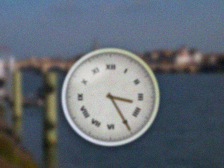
3.25
